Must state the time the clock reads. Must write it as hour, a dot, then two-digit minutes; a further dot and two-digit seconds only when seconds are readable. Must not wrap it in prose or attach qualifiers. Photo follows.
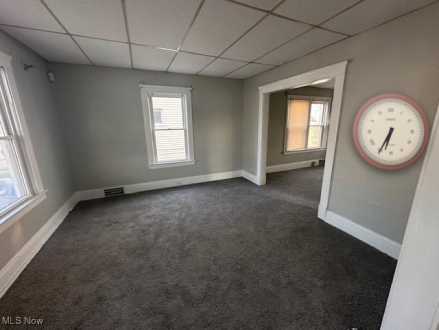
6.35
